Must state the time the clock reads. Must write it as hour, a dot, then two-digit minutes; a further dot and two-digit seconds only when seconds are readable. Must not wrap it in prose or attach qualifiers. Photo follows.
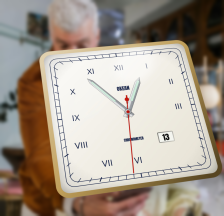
12.53.31
